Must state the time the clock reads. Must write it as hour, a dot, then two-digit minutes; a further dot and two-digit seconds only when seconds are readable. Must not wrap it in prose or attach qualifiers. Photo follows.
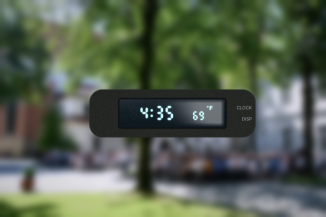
4.35
